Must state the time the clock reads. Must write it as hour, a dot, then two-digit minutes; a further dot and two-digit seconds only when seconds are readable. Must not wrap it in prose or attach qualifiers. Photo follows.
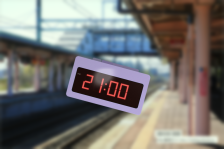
21.00
